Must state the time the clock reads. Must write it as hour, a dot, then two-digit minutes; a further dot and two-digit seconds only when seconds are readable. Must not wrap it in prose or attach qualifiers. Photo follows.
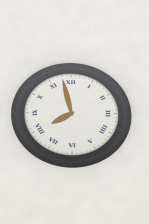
7.58
